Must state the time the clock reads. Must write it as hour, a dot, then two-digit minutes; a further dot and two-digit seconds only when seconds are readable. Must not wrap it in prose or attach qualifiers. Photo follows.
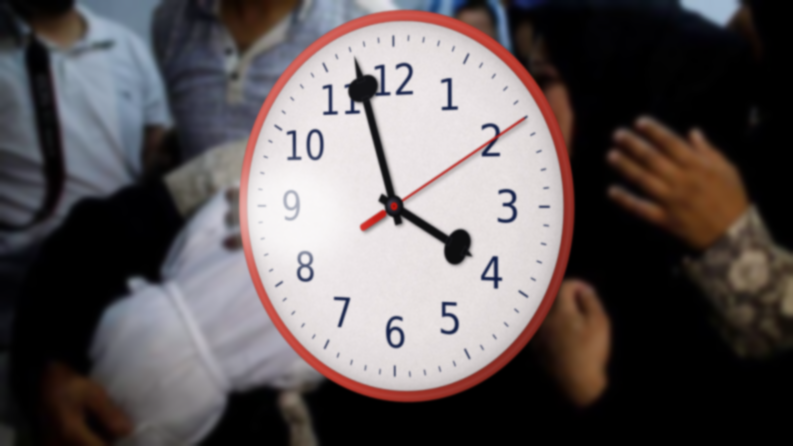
3.57.10
